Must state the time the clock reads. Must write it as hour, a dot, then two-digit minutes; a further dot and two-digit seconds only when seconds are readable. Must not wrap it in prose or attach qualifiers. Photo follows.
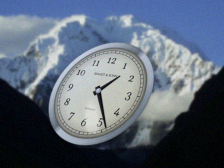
1.24
